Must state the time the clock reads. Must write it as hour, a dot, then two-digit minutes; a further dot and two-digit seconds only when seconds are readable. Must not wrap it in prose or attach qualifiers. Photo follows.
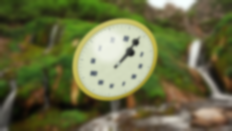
1.04
